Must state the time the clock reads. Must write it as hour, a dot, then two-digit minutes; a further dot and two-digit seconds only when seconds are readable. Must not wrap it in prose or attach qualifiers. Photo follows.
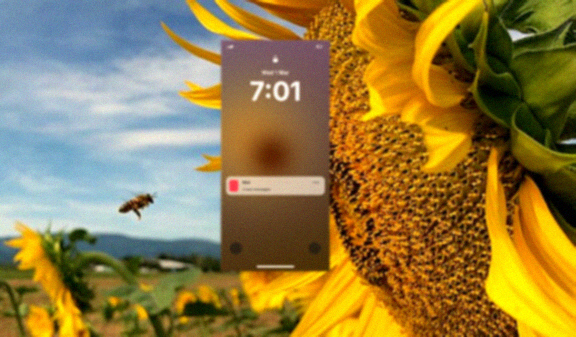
7.01
